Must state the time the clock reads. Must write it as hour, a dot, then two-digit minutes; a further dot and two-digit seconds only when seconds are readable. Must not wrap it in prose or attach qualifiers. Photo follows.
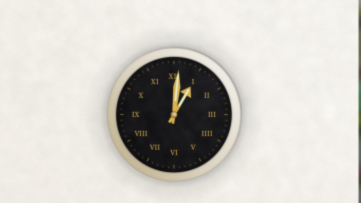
1.01
